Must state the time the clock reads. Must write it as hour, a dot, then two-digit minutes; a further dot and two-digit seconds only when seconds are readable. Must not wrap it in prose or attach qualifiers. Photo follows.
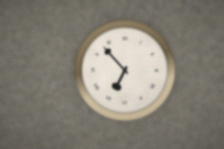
6.53
